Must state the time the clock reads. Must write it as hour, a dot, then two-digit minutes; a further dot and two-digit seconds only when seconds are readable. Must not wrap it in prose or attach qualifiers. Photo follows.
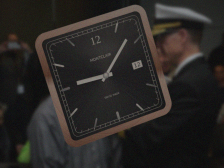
9.08
